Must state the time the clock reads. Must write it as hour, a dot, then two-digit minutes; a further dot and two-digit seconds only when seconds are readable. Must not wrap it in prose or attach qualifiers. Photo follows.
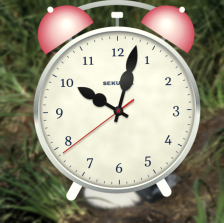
10.02.39
